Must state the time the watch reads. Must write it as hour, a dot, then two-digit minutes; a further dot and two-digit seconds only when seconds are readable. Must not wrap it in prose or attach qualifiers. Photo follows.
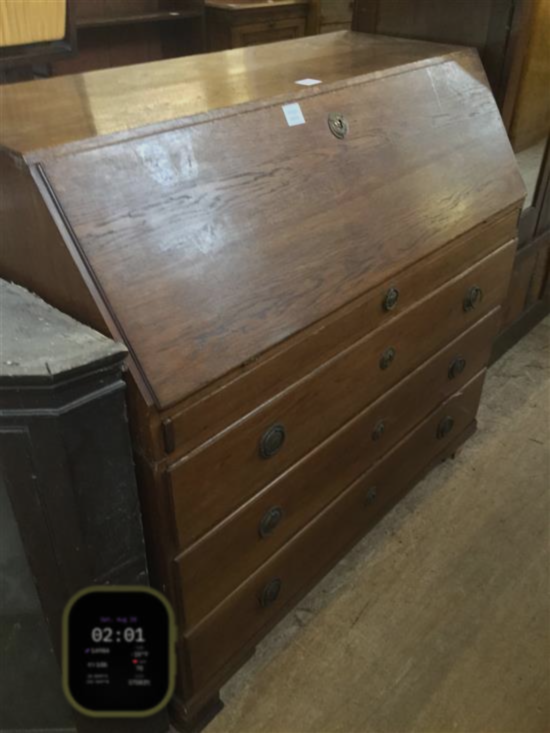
2.01
